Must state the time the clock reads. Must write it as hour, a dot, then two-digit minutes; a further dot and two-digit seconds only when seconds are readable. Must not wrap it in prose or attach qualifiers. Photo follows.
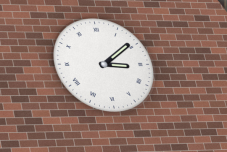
3.09
